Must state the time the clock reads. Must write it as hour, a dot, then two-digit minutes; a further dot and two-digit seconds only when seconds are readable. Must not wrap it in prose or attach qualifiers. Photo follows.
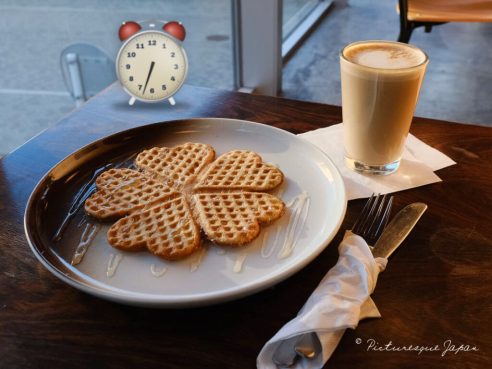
6.33
